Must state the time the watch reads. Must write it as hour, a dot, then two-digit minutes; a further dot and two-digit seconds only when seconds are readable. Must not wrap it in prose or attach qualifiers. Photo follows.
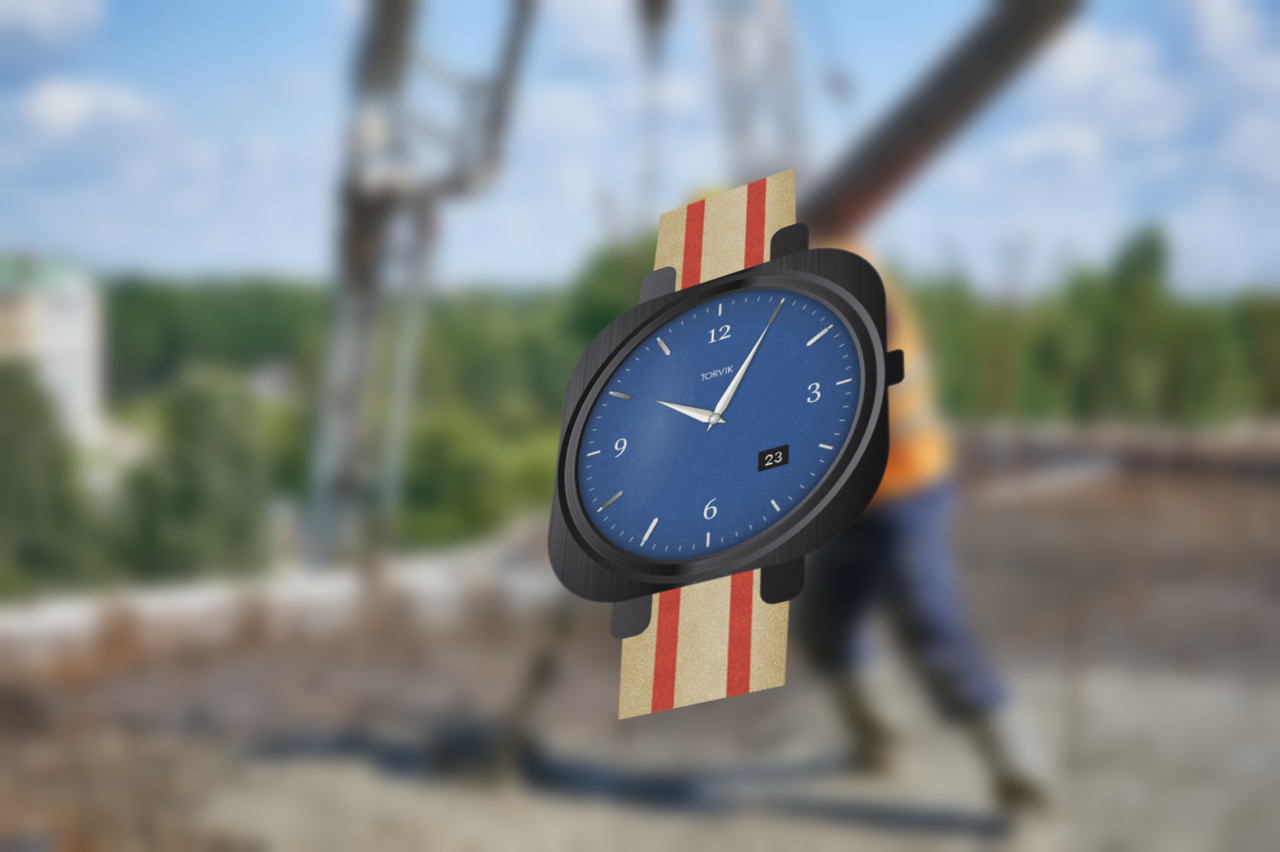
10.05
